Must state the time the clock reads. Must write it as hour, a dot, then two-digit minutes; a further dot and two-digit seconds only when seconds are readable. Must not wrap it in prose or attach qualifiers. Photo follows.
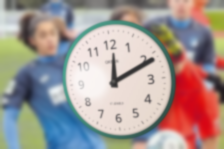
12.11
